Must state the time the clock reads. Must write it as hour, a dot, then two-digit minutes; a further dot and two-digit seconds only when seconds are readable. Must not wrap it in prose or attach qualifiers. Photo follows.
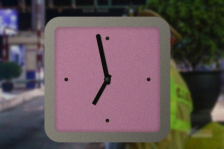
6.58
